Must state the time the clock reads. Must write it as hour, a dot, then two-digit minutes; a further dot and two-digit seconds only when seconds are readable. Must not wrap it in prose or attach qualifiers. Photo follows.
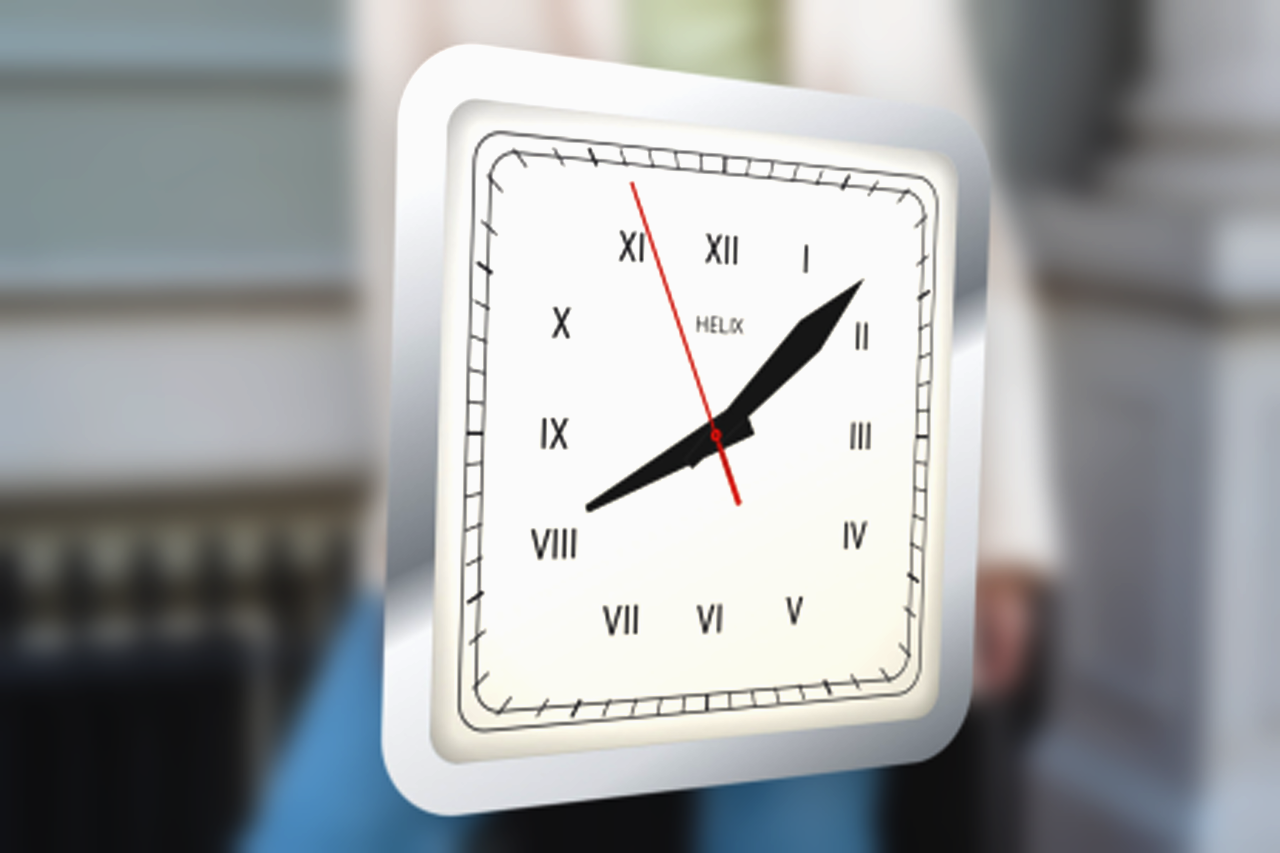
8.07.56
